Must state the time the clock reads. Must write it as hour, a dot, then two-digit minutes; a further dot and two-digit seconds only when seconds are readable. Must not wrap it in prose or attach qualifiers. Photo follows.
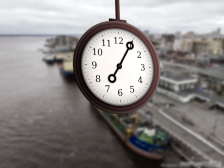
7.05
